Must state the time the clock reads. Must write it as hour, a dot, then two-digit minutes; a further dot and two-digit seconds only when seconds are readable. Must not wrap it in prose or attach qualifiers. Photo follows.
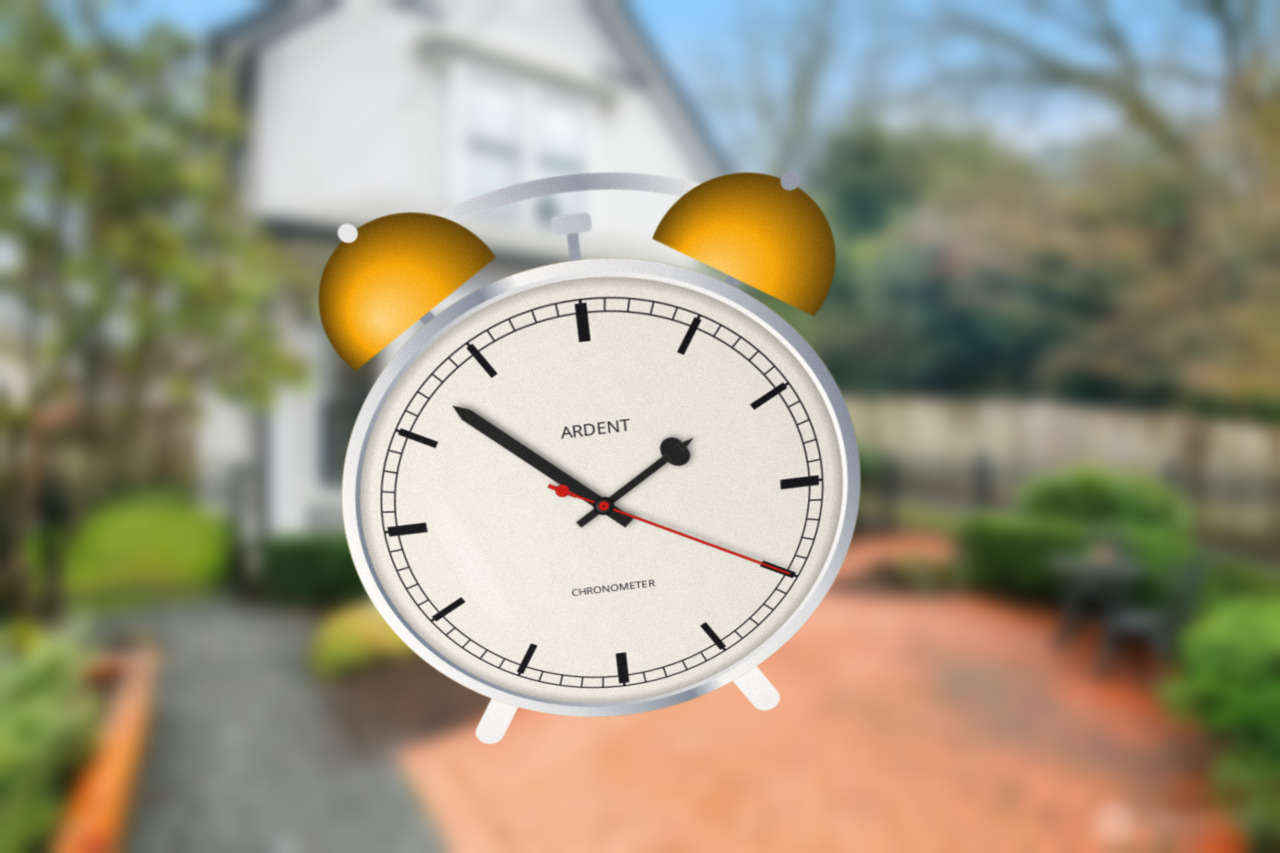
1.52.20
